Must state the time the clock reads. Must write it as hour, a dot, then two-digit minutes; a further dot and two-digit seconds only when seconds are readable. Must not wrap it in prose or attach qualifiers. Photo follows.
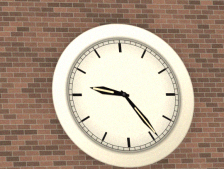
9.24
